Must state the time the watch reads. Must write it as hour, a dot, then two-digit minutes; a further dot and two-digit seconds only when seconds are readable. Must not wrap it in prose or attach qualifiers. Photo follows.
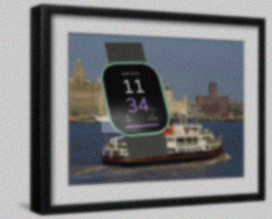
11.34
